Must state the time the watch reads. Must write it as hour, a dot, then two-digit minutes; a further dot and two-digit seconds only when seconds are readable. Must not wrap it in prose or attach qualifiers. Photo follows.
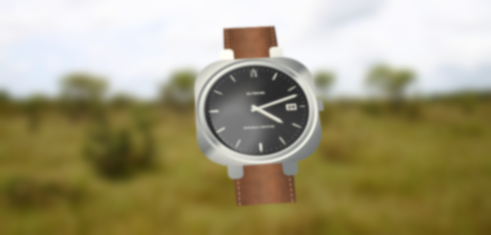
4.12
